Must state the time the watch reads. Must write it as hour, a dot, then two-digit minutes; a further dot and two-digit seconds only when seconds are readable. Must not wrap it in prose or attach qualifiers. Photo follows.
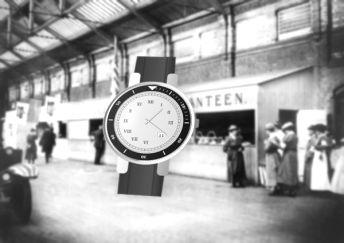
1.21
